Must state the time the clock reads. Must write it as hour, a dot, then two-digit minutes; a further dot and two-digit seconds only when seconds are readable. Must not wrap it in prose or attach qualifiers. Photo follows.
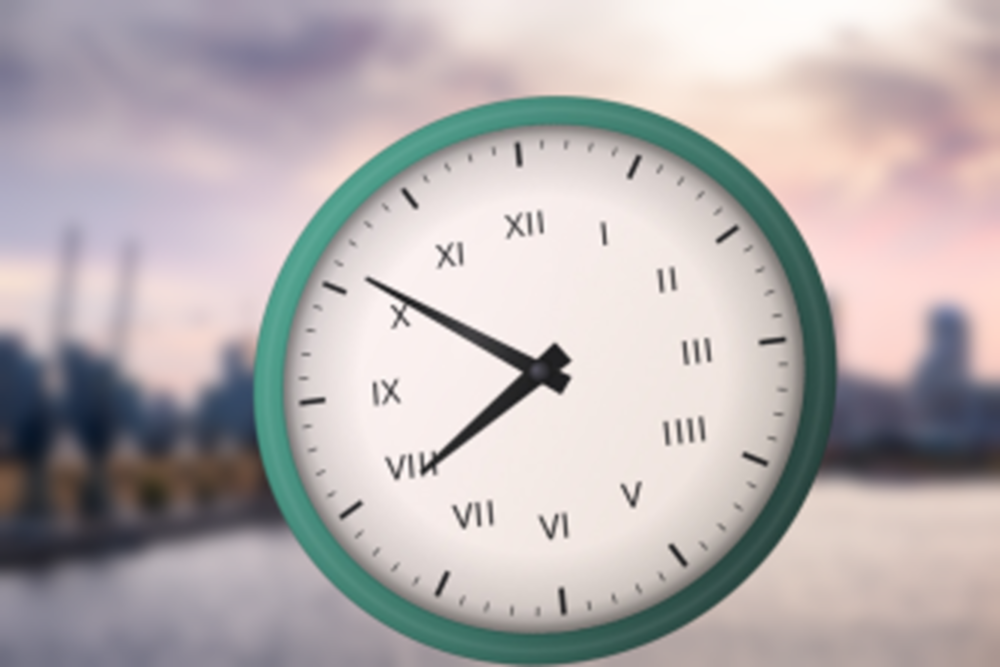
7.51
